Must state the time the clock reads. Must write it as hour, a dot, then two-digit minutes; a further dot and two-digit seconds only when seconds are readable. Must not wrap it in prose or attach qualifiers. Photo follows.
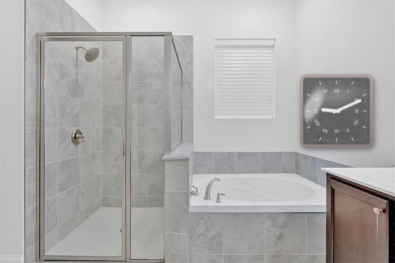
9.11
